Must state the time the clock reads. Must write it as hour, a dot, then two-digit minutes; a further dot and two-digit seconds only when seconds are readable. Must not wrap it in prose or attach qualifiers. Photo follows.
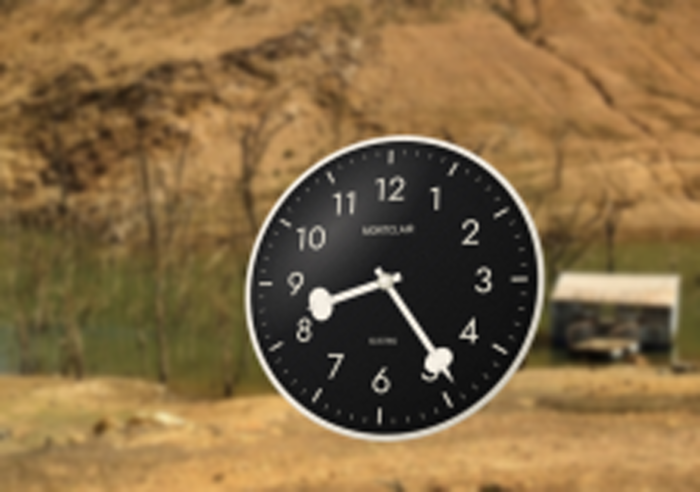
8.24
